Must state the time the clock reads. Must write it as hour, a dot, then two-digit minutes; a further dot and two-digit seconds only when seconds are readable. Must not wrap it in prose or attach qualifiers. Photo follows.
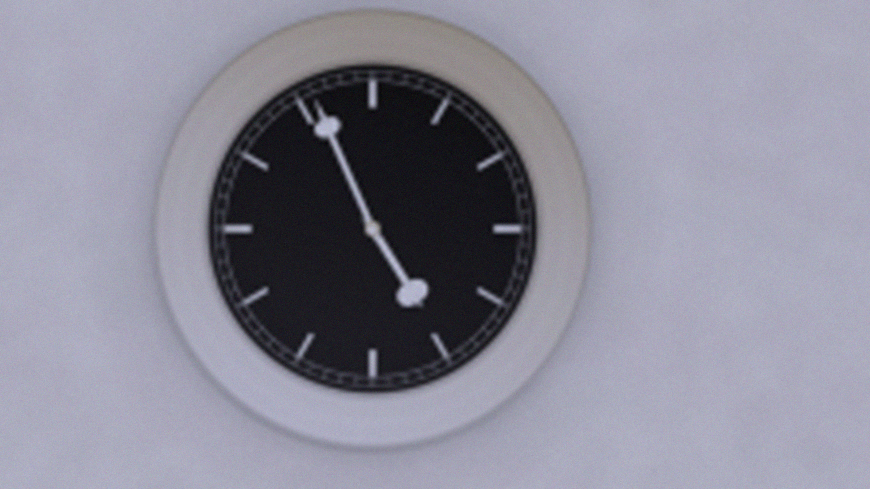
4.56
